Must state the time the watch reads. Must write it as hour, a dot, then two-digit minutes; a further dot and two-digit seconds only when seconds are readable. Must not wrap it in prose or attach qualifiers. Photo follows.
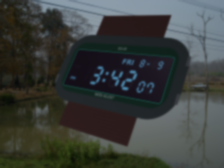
3.42
